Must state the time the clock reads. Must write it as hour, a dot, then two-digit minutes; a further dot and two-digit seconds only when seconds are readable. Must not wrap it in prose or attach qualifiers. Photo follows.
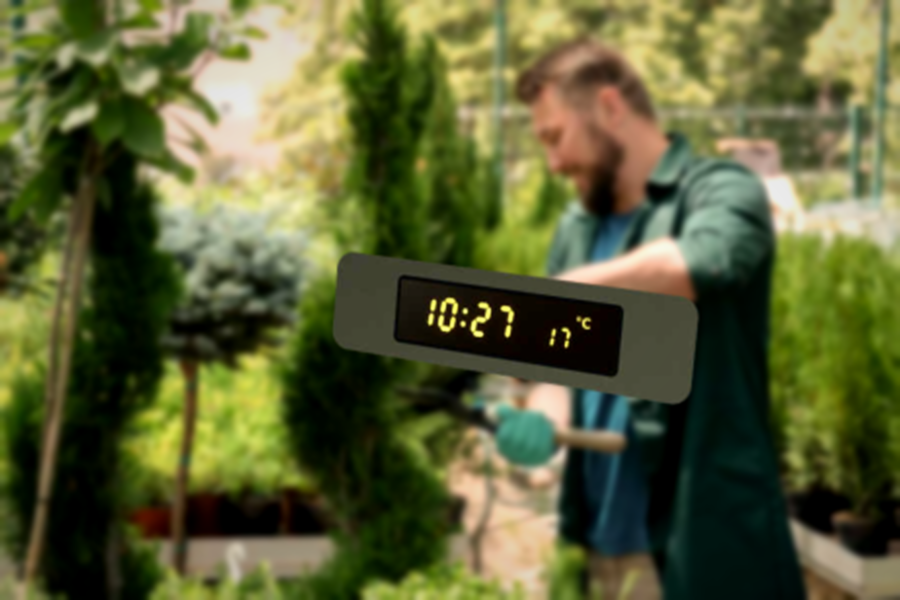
10.27
